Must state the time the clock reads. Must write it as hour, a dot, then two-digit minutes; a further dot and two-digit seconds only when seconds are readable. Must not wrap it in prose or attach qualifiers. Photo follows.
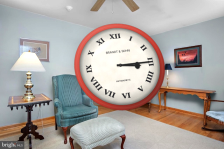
3.15
